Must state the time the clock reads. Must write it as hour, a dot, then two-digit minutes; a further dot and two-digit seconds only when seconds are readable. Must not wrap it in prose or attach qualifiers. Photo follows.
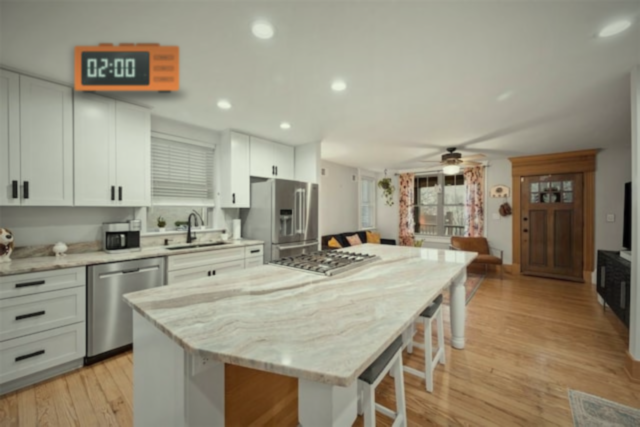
2.00
